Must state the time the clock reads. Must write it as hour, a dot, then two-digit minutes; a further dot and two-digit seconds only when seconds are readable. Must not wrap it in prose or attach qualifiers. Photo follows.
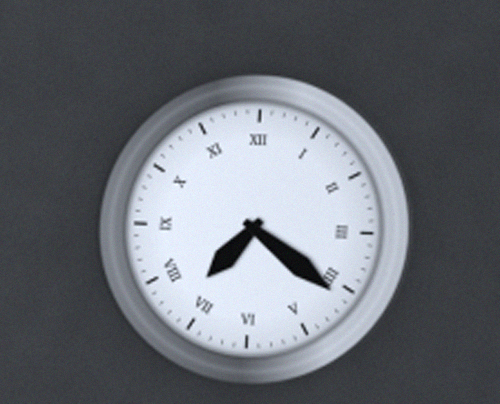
7.21
